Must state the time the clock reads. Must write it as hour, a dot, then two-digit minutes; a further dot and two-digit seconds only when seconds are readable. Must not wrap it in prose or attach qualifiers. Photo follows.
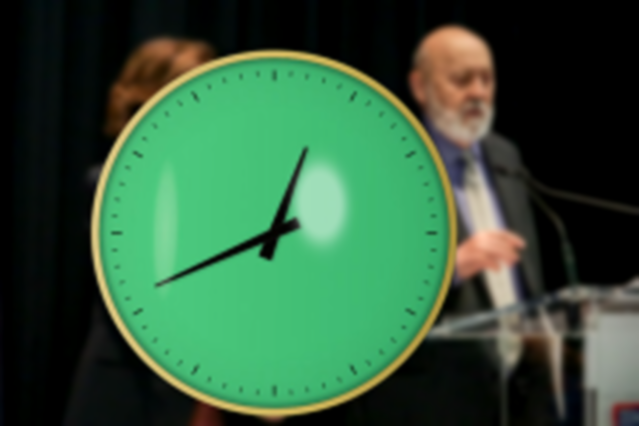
12.41
